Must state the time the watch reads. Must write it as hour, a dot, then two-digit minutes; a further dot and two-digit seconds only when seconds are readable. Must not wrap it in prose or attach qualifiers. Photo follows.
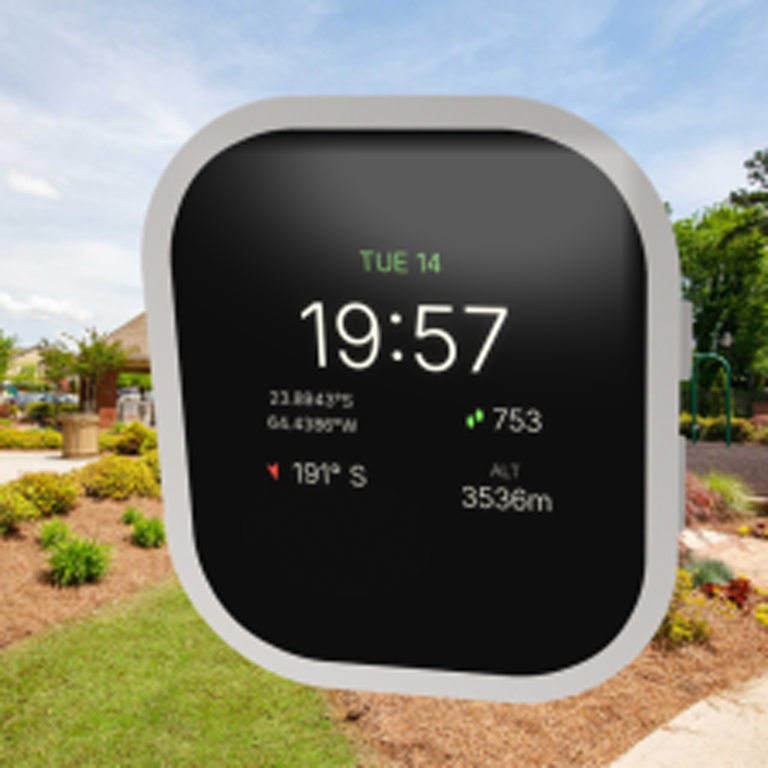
19.57
